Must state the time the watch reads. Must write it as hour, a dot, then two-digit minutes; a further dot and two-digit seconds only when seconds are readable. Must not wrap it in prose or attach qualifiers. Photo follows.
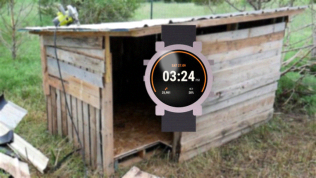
3.24
